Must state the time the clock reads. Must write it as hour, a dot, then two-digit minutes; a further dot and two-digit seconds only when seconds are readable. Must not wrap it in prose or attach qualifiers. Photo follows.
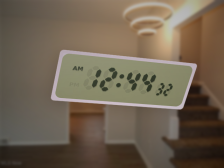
12.44.32
